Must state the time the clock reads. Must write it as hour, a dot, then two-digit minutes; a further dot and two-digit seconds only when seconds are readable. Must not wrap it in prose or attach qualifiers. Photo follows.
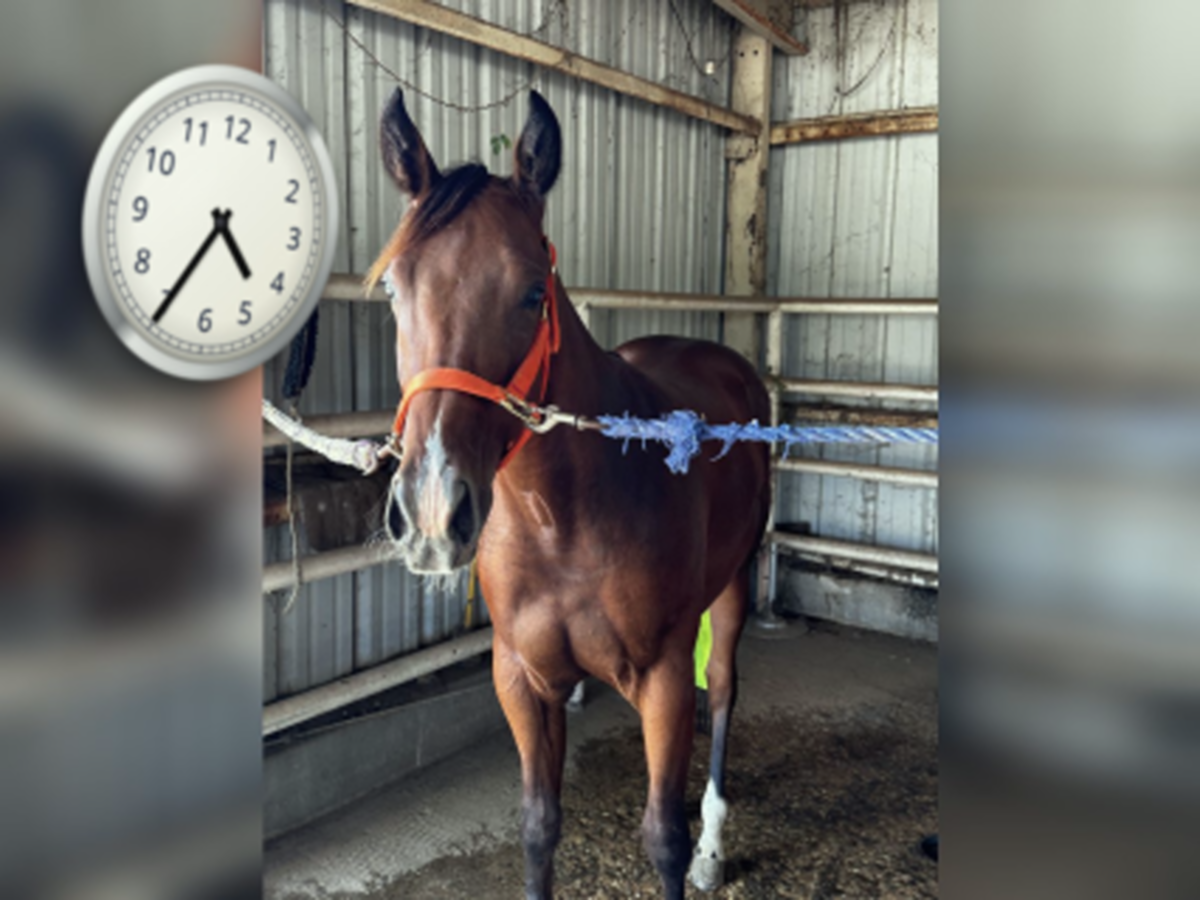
4.35
